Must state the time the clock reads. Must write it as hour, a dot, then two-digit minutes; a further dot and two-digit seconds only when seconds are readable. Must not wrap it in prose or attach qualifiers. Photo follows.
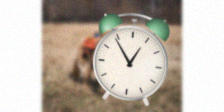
12.54
